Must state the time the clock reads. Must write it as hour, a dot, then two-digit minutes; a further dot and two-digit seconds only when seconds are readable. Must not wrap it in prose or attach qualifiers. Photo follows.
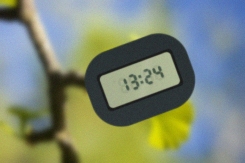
13.24
